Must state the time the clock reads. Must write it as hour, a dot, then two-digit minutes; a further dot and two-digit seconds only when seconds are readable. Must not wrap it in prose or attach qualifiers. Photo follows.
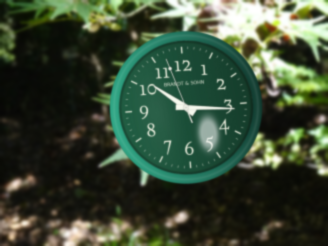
10.15.57
